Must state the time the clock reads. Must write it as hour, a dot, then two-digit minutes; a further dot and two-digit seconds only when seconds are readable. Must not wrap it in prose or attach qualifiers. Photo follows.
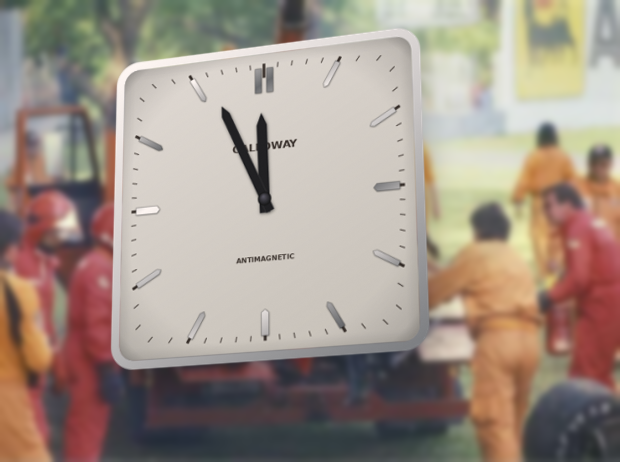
11.56
